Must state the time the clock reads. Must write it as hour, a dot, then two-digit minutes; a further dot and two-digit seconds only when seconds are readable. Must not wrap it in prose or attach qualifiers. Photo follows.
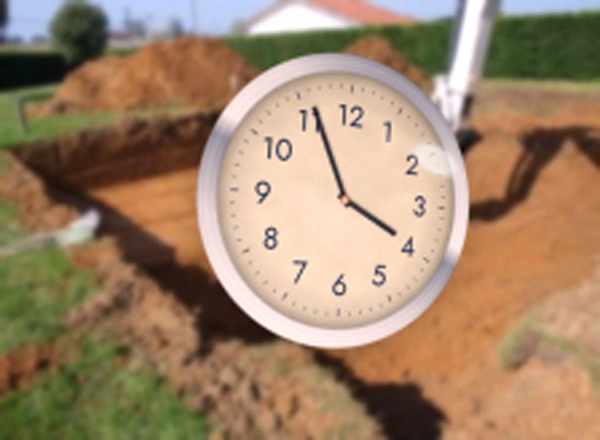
3.56
